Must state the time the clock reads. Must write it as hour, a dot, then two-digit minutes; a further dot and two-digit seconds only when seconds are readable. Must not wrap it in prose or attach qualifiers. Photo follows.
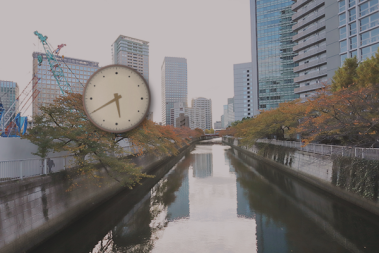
5.40
